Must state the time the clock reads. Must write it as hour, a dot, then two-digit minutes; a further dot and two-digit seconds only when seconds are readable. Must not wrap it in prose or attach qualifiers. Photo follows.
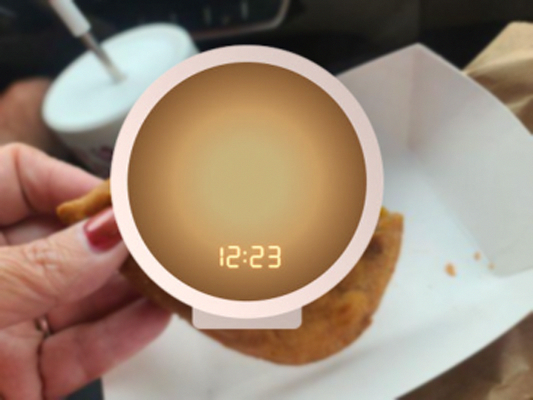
12.23
